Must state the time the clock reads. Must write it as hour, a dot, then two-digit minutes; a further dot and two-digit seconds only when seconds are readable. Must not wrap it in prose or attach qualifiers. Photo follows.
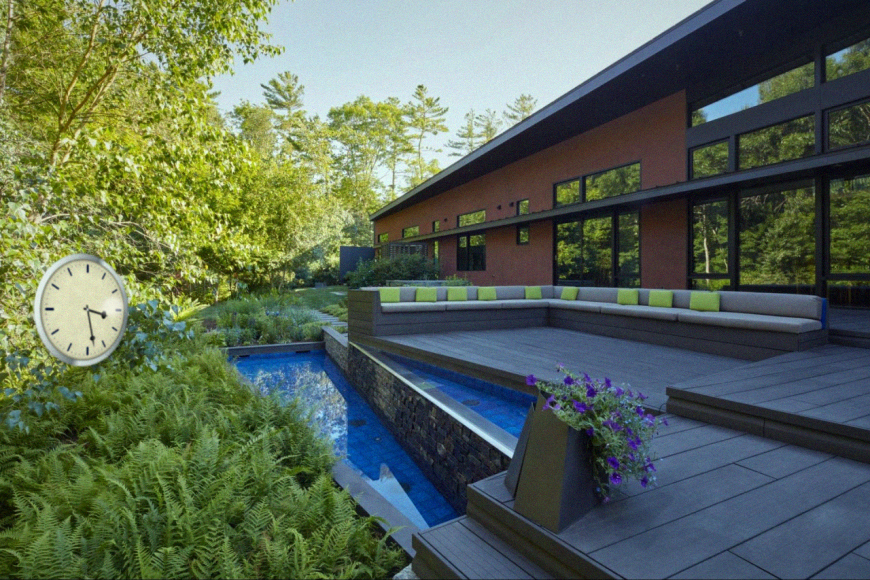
3.28
